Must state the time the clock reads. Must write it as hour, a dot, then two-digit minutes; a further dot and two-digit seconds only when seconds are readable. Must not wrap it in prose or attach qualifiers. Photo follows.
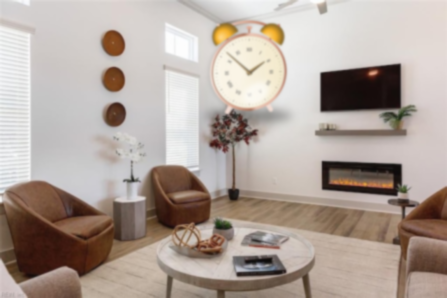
1.52
